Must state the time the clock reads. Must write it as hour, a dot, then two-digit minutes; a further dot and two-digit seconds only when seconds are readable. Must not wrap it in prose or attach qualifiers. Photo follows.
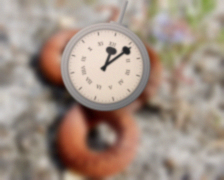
12.06
